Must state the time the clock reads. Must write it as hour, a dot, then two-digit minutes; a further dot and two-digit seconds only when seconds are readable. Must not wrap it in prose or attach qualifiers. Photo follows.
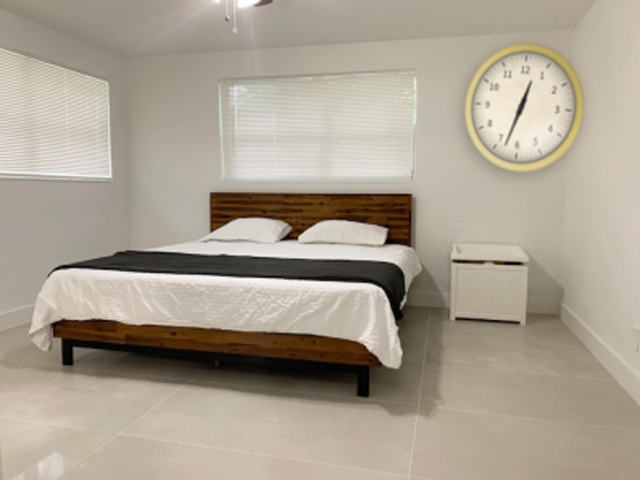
12.33
